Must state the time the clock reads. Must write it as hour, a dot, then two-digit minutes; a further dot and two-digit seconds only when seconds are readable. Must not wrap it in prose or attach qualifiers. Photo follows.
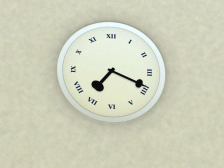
7.19
